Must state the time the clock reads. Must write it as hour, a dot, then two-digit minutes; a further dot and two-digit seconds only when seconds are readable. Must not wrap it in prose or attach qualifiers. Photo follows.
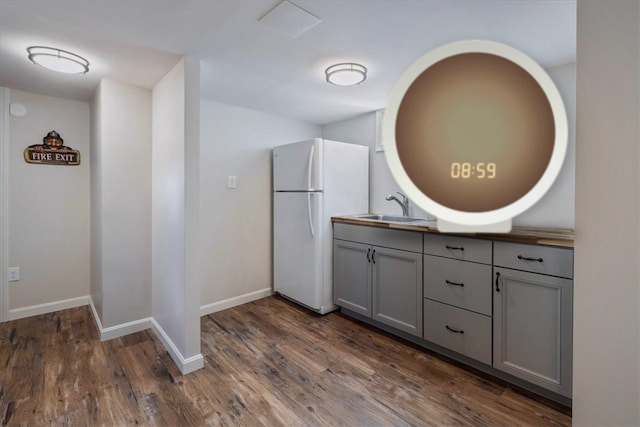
8.59
